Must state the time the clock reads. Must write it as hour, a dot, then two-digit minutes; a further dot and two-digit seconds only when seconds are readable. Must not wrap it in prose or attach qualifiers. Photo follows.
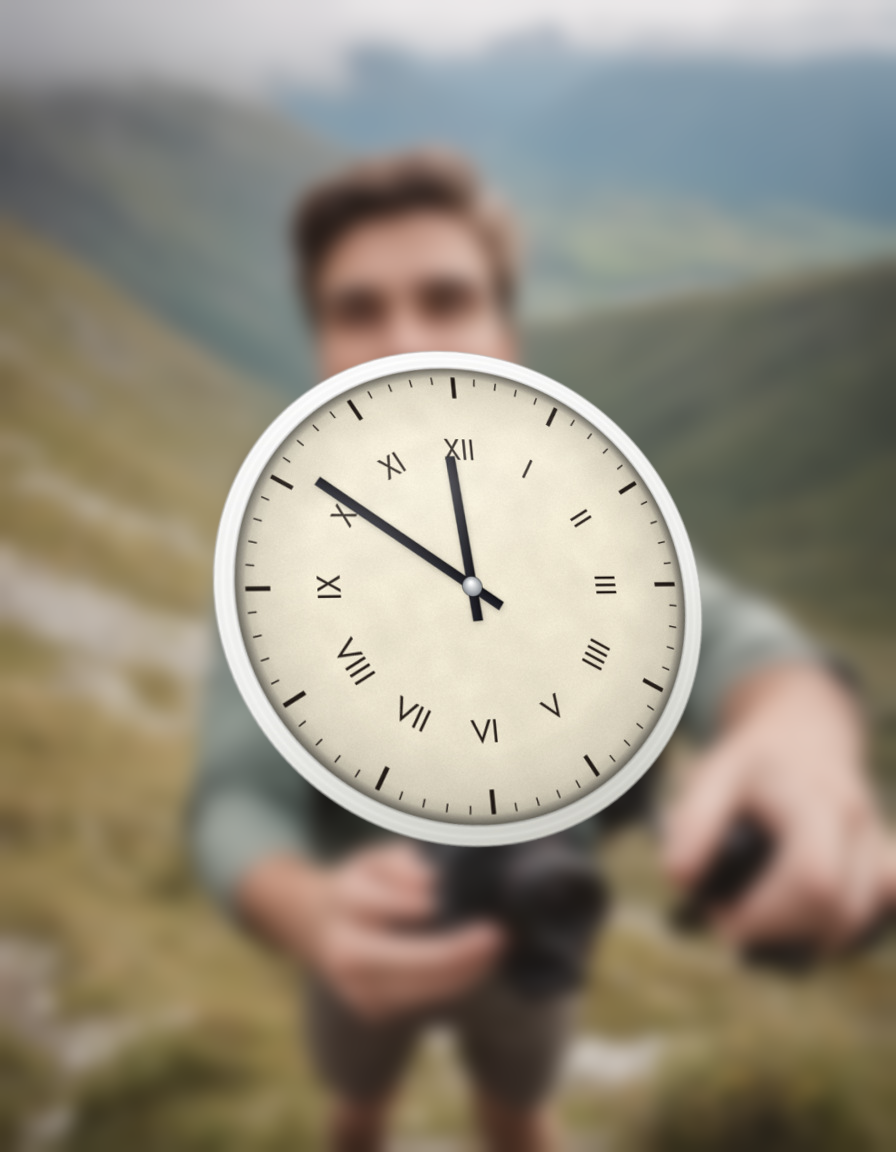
11.51
